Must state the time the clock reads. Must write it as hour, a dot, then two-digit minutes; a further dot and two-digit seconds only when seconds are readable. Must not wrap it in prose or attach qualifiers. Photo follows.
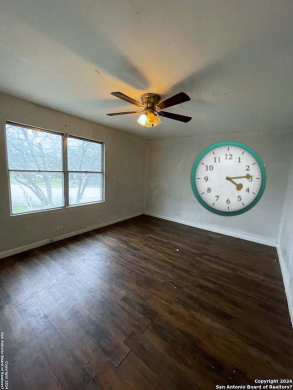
4.14
